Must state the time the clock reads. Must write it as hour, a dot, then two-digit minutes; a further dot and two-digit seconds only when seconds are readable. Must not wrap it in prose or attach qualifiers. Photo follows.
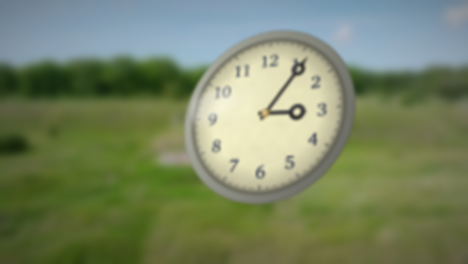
3.06
